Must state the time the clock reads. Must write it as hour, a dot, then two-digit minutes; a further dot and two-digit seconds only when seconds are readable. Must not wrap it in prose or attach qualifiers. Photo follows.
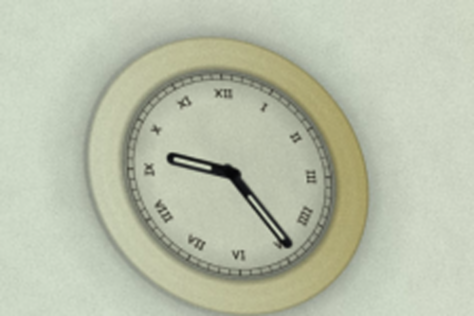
9.24
